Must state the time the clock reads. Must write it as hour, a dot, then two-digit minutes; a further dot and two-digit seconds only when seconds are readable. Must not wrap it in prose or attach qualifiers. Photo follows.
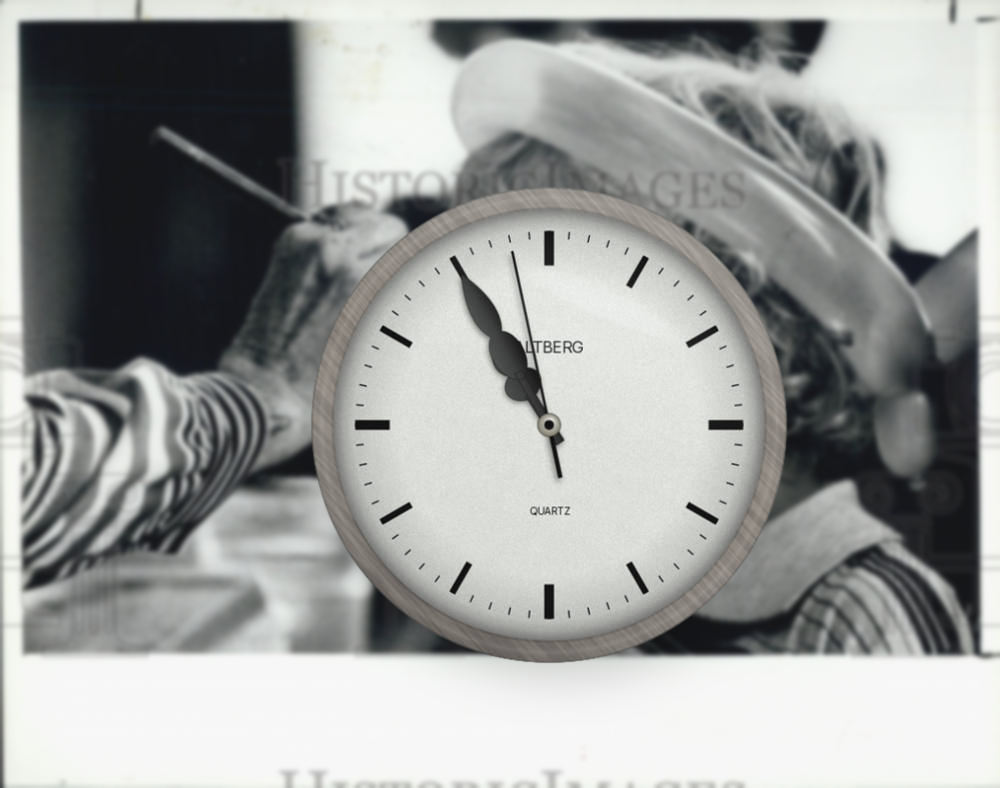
10.54.58
